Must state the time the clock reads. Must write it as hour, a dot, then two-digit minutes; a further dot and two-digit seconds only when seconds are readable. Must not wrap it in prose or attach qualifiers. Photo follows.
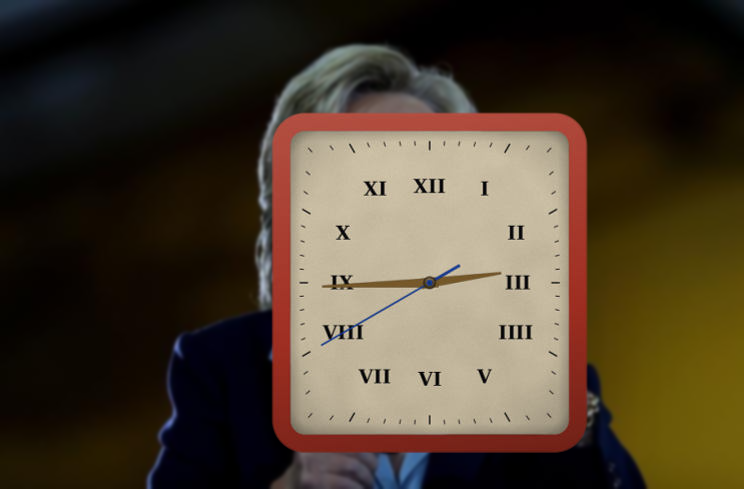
2.44.40
